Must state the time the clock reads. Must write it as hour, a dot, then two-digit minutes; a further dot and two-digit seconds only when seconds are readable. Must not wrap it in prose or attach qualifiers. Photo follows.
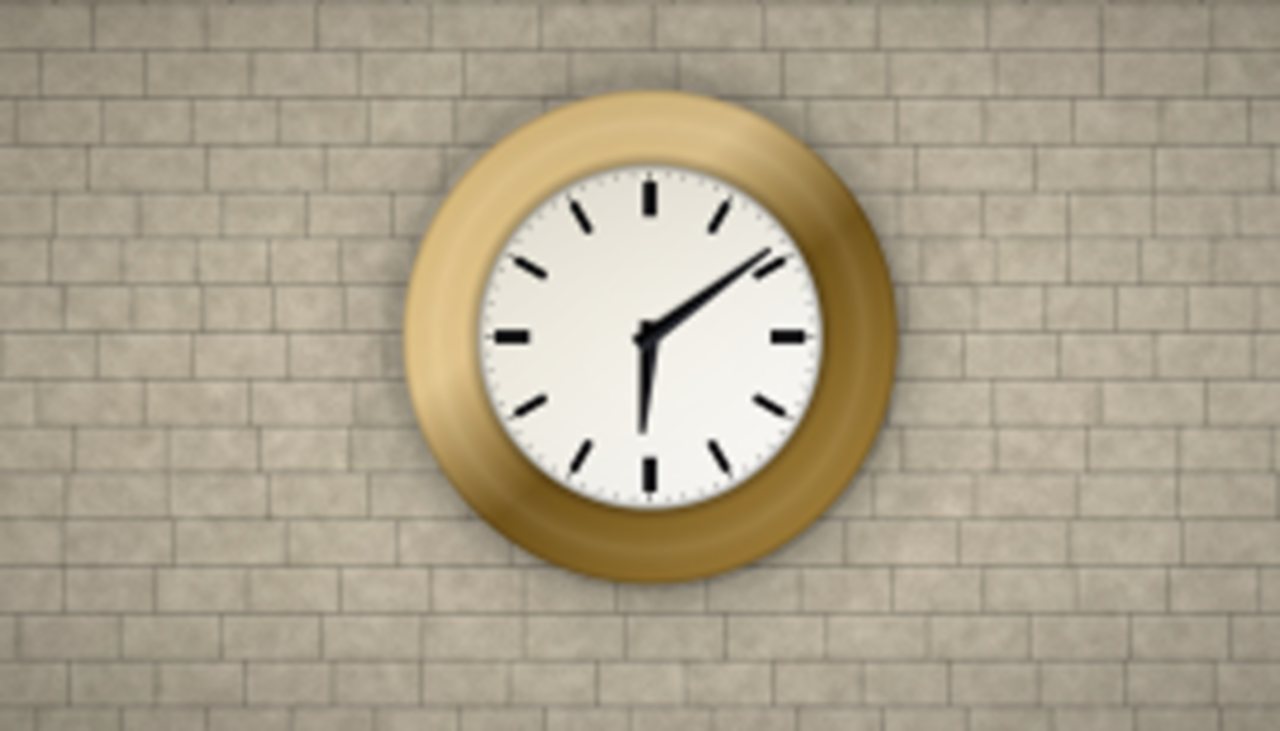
6.09
